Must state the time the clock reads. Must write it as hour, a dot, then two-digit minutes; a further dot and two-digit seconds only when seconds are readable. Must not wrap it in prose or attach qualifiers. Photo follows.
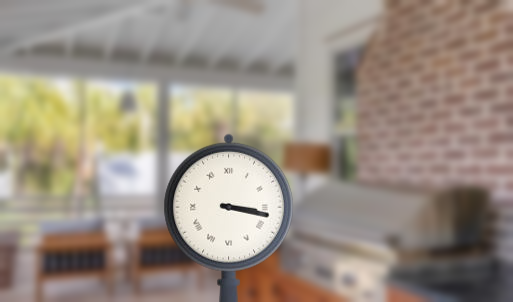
3.17
